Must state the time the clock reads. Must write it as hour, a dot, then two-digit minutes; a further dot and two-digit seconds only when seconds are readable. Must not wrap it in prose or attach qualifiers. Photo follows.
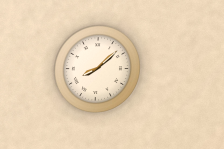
8.08
